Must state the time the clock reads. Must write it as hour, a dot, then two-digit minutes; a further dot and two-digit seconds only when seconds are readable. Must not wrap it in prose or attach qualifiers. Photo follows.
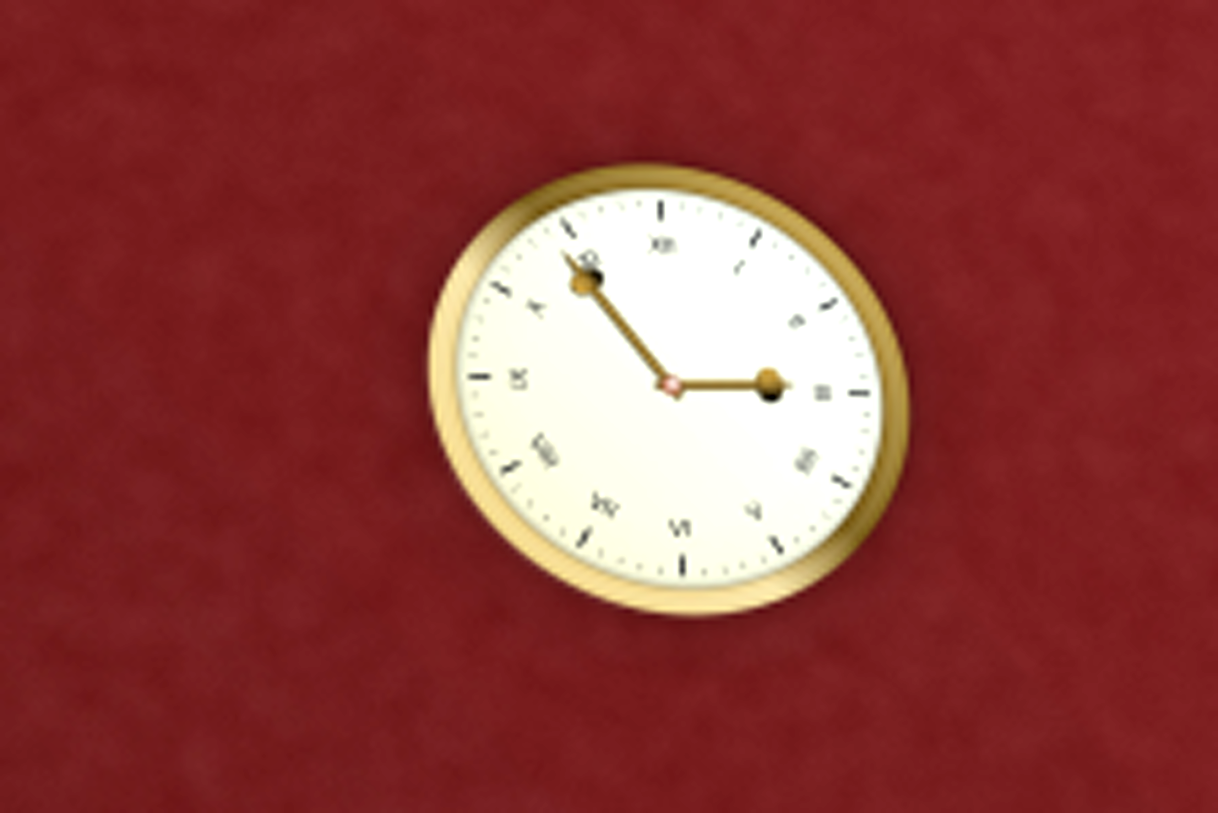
2.54
